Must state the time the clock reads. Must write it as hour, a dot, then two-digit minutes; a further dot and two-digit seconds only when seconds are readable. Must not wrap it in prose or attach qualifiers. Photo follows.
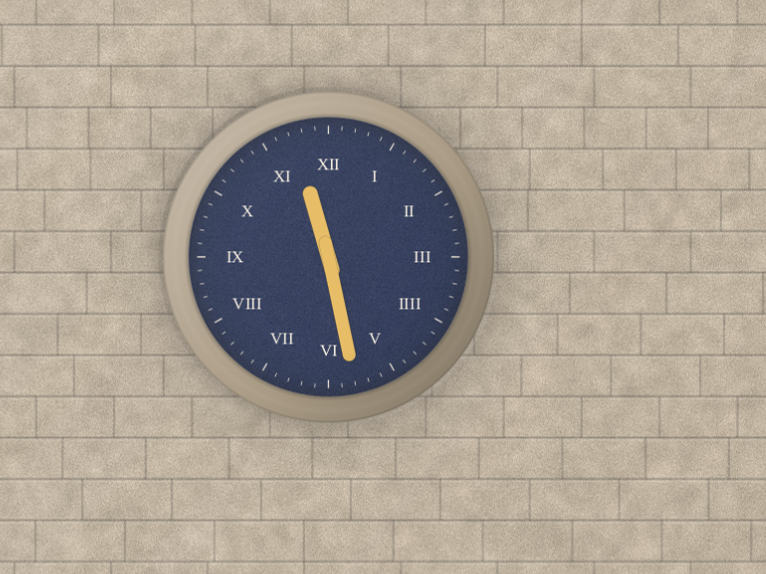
11.28
